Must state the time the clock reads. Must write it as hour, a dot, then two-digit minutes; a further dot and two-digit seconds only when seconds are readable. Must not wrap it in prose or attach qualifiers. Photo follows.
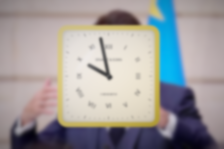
9.58
